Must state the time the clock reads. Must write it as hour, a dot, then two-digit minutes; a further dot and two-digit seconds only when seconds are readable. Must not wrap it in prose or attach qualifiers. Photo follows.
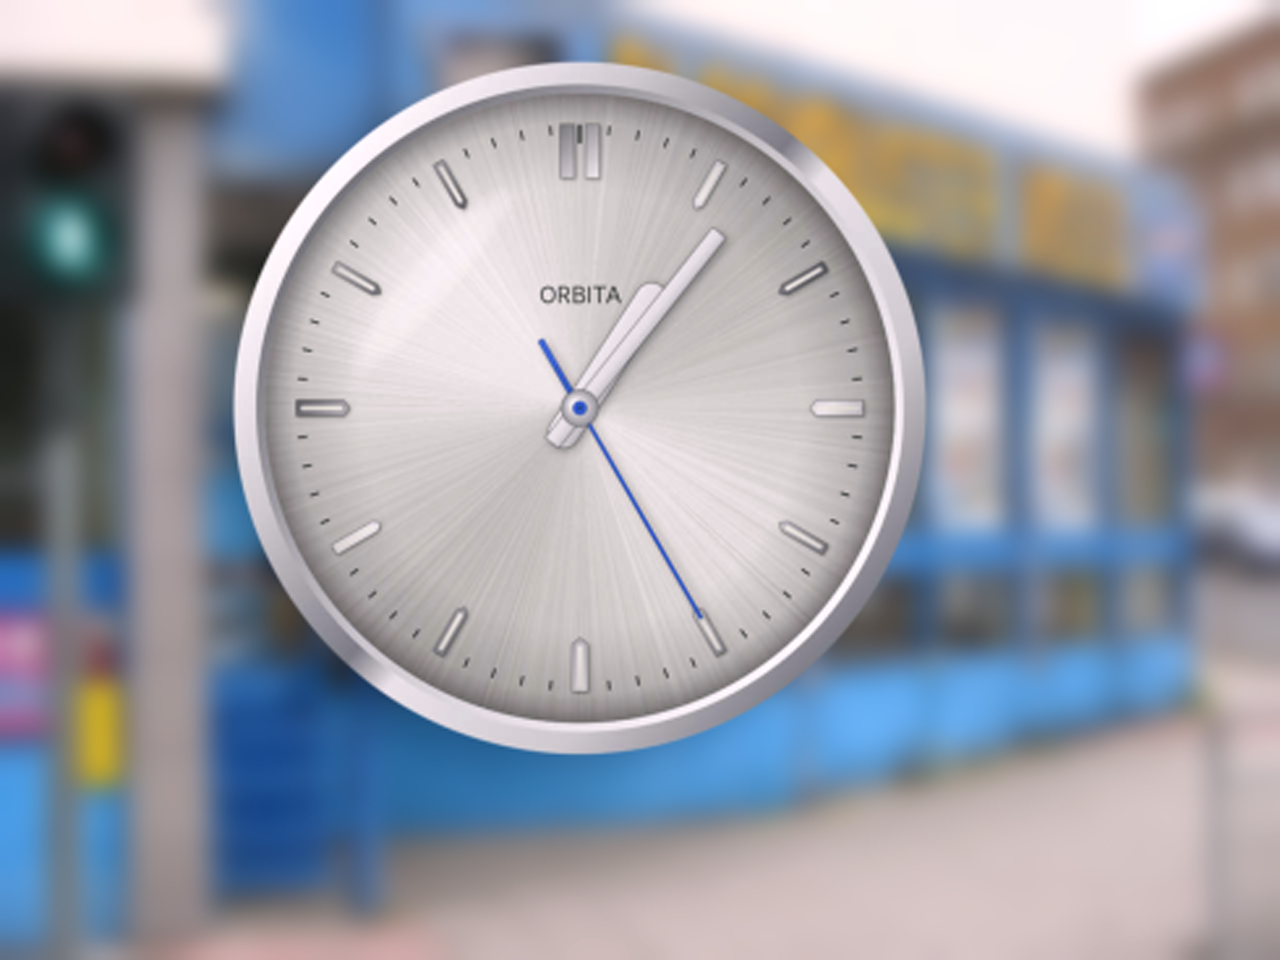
1.06.25
